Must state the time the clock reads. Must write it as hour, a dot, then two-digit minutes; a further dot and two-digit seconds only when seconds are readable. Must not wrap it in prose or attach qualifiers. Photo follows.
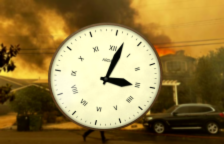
3.02
